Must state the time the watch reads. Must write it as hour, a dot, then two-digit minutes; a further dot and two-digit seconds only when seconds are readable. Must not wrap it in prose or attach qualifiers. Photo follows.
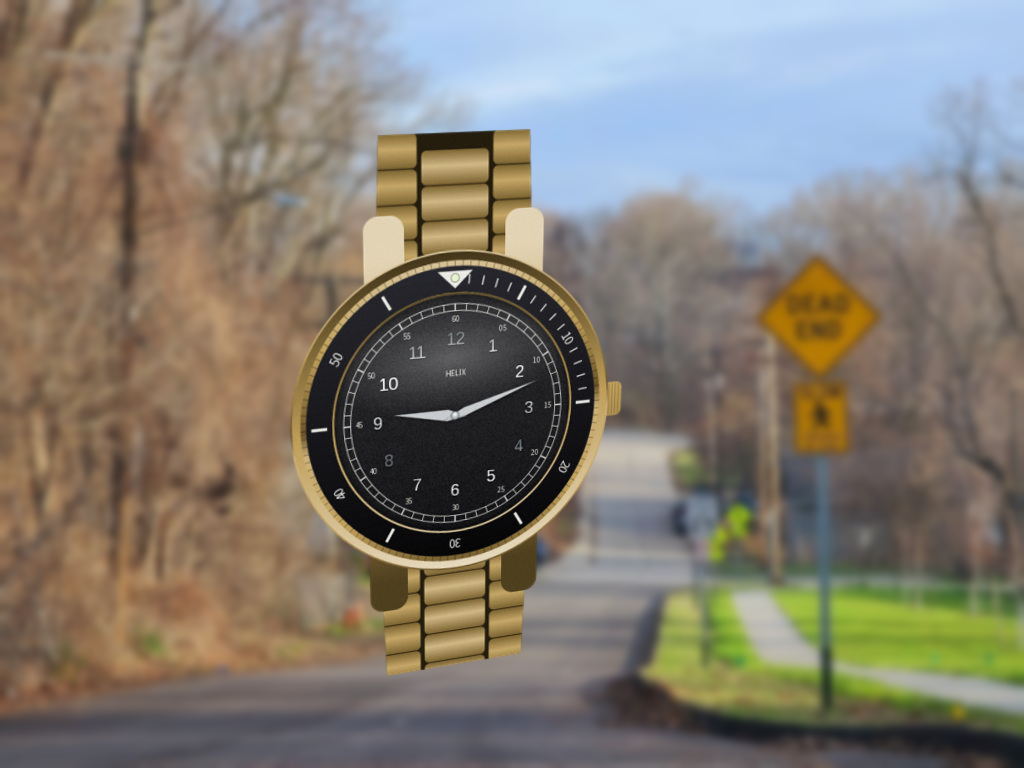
9.12
